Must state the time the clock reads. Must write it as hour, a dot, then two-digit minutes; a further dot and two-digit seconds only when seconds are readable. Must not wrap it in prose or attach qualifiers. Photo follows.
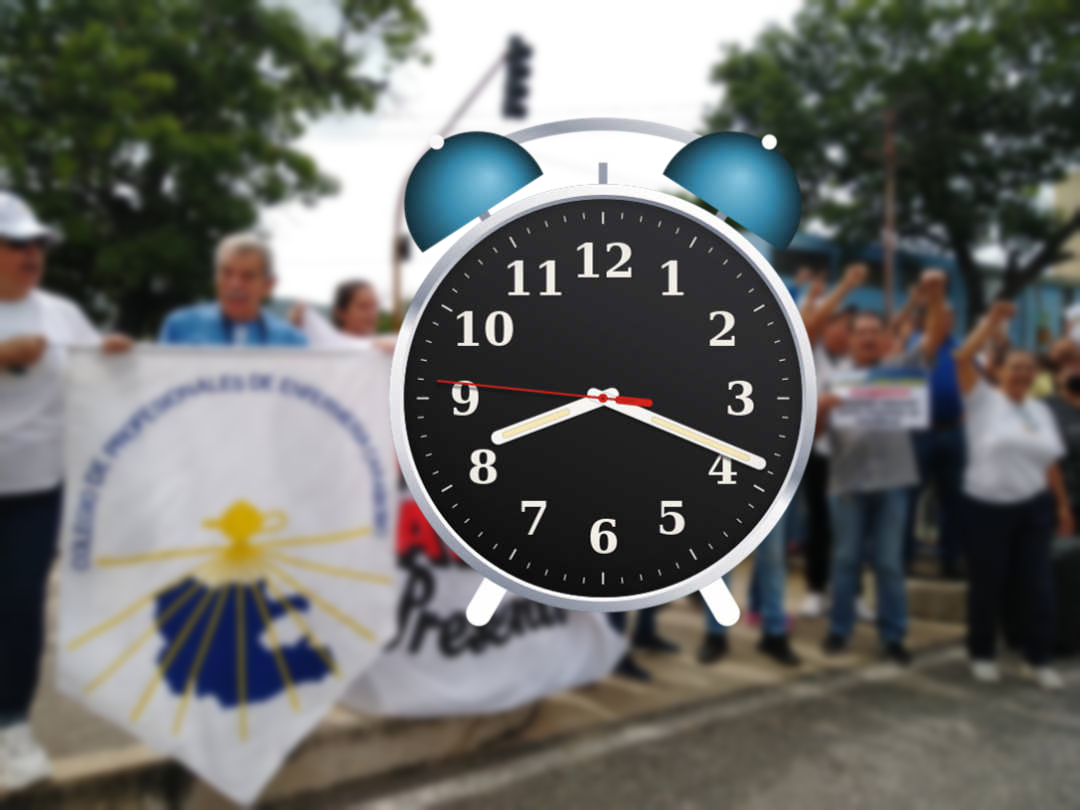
8.18.46
